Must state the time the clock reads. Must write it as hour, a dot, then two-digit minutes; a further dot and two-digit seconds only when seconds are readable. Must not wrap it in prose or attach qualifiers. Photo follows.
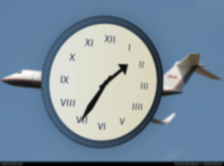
1.35
